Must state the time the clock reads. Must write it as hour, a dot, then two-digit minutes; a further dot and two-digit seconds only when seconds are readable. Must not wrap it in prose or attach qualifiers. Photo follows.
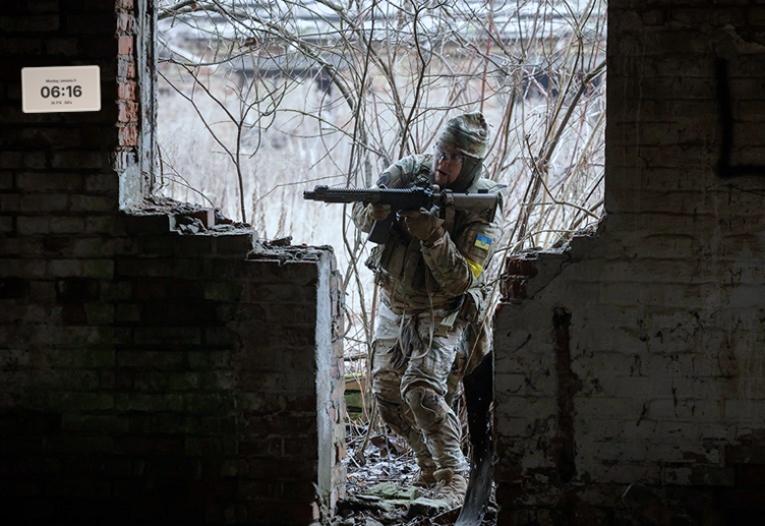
6.16
